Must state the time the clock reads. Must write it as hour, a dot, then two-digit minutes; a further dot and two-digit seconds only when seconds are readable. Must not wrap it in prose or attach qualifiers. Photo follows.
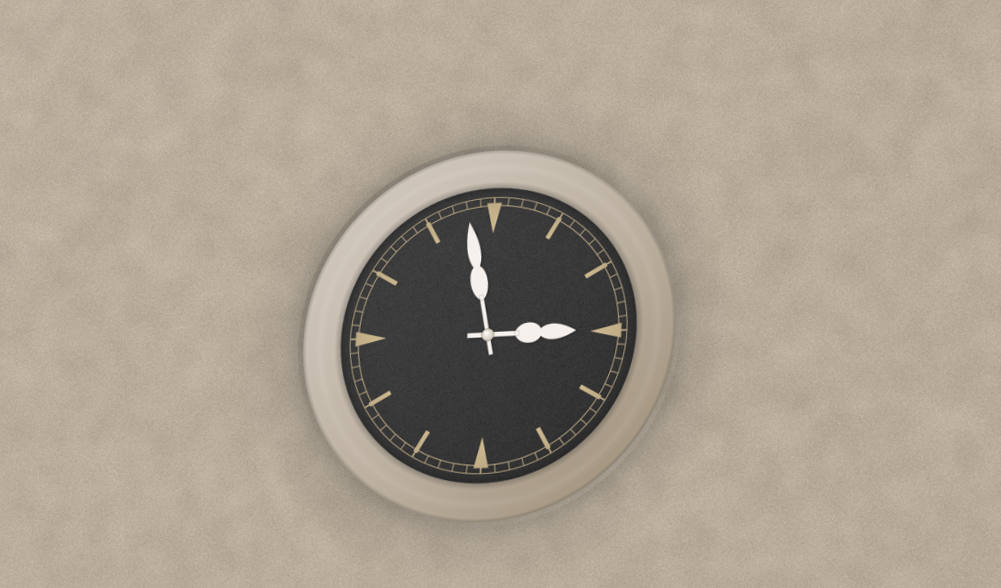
2.58
